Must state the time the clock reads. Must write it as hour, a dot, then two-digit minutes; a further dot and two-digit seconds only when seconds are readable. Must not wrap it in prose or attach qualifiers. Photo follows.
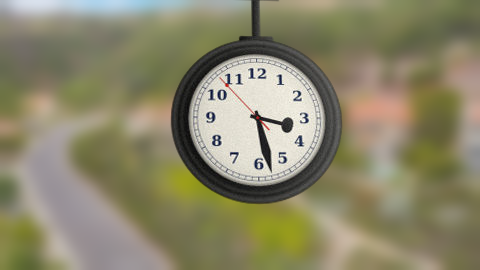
3.27.53
